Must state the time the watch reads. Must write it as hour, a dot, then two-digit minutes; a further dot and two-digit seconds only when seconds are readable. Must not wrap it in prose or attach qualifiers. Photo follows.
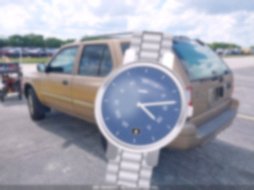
4.13
